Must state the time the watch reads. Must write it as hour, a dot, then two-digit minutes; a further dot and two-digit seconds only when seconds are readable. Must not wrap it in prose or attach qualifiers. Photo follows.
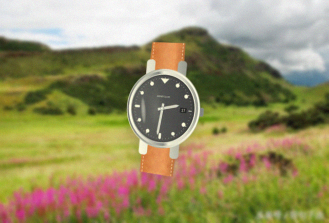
2.31
